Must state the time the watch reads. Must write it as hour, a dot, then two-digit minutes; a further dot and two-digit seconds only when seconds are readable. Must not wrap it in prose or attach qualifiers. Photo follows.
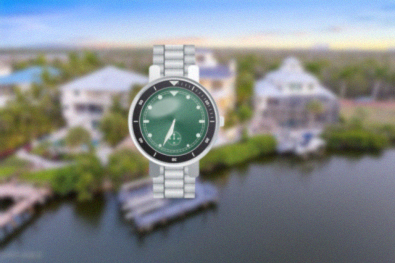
6.34
